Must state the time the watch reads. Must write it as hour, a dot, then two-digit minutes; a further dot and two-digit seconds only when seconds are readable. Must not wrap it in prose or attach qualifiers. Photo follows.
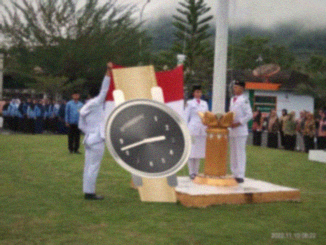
2.42
